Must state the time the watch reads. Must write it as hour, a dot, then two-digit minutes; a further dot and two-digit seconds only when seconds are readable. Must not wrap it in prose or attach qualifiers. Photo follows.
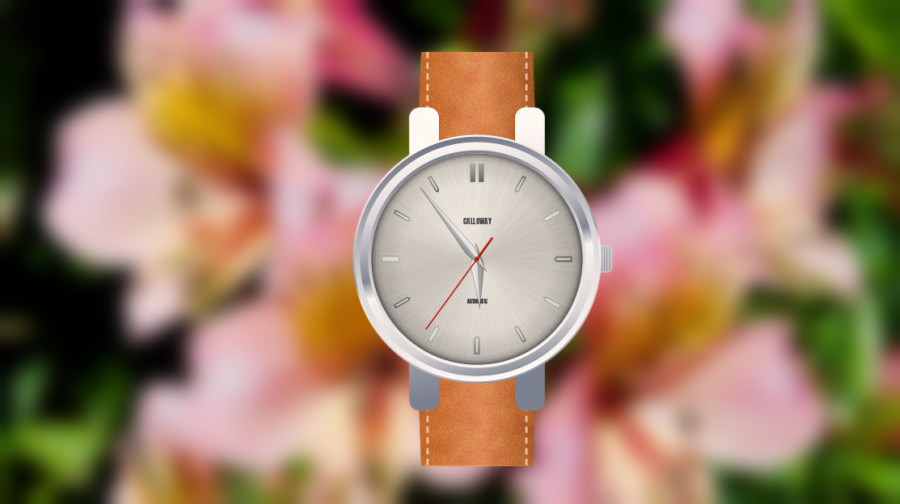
5.53.36
